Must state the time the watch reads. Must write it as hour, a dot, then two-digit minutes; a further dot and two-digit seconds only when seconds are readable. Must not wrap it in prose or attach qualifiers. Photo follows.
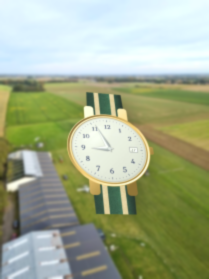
8.56
